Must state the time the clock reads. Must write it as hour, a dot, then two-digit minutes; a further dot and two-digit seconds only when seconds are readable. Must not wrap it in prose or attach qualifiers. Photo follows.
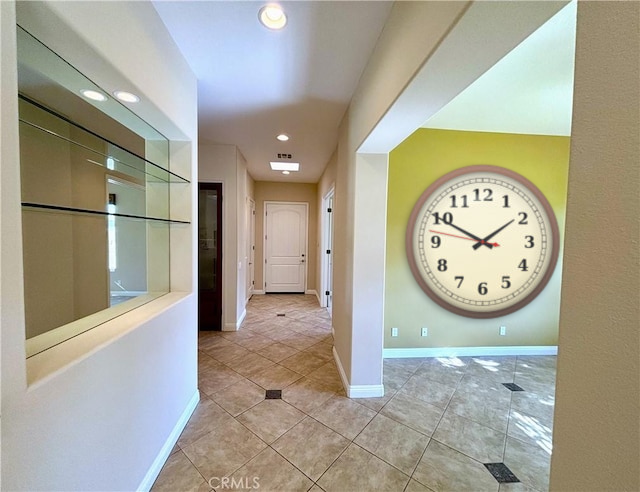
1.49.47
